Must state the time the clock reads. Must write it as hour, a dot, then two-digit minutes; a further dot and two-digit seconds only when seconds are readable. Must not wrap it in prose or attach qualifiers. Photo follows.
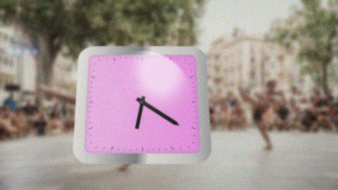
6.21
